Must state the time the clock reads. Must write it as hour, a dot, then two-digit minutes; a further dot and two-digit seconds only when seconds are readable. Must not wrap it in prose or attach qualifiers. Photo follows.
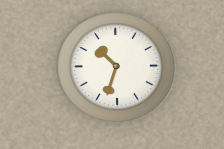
10.33
